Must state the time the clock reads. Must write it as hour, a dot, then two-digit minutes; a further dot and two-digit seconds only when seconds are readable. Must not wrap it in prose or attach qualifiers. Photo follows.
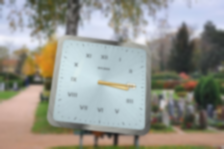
3.15
